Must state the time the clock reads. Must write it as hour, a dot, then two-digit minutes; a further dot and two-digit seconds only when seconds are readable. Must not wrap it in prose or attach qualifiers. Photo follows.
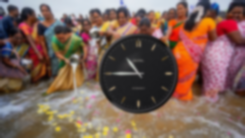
10.45
